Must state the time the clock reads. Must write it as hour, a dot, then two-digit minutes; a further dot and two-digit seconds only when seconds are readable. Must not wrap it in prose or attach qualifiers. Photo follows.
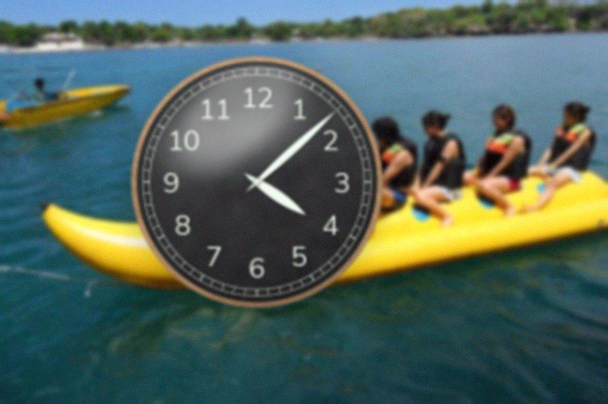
4.08
